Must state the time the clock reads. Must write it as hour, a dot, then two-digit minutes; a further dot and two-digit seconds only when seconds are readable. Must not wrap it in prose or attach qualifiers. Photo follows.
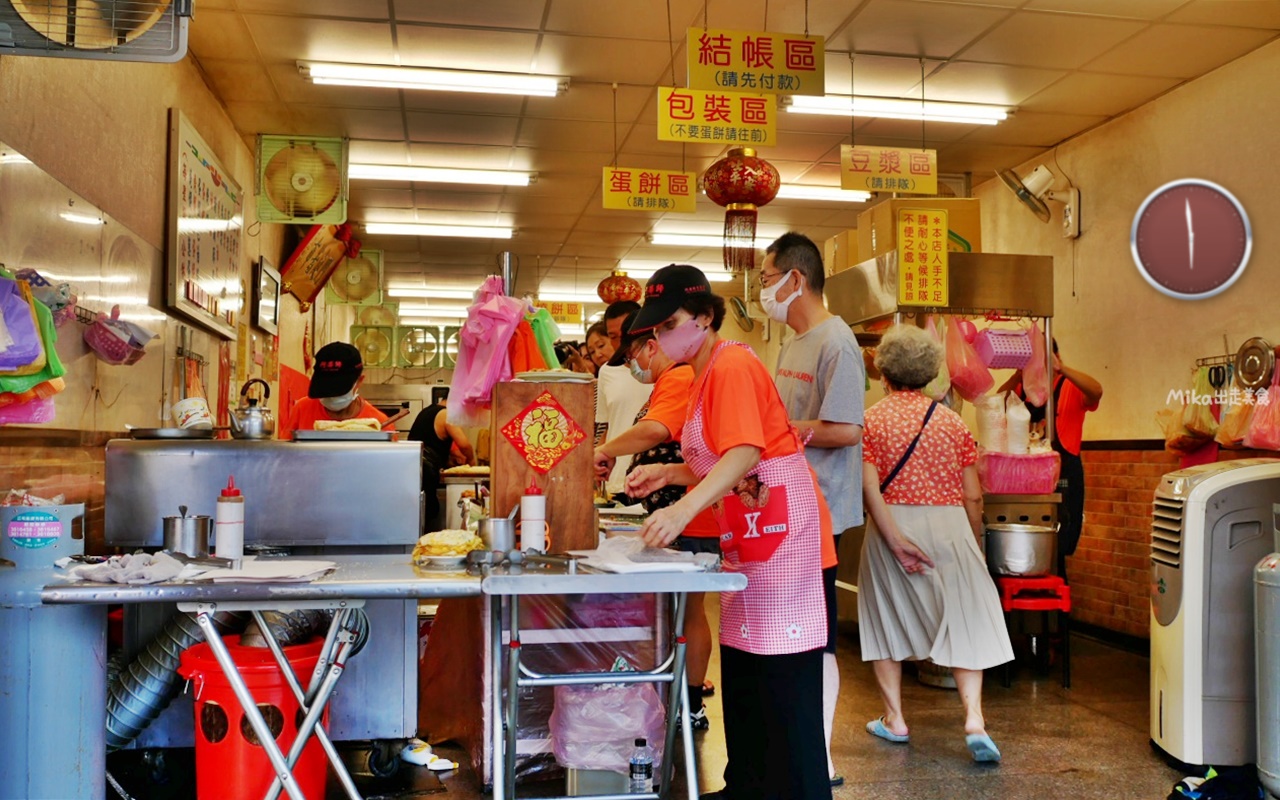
5.59
